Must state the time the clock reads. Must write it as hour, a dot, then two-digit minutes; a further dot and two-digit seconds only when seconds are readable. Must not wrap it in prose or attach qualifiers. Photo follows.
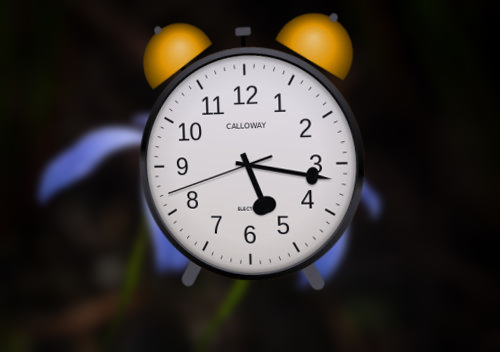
5.16.42
